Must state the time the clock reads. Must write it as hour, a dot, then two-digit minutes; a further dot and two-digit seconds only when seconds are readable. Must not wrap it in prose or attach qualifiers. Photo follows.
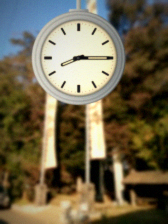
8.15
